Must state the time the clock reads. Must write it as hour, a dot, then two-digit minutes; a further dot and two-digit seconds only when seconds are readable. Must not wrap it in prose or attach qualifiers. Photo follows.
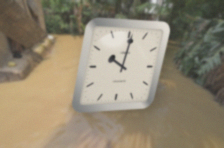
10.01
